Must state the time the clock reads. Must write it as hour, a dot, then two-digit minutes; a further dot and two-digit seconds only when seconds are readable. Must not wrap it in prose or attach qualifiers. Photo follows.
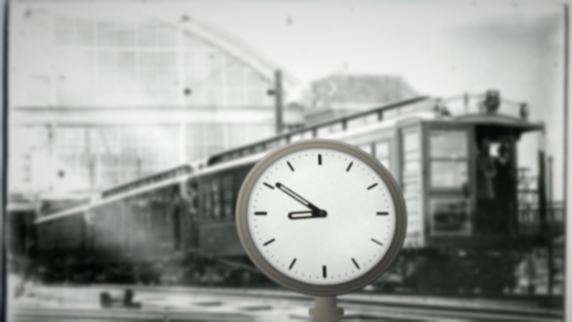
8.51
